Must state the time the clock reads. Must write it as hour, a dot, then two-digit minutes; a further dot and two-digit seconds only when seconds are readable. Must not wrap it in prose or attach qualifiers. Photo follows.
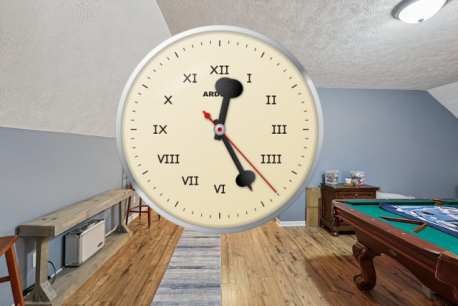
12.25.23
